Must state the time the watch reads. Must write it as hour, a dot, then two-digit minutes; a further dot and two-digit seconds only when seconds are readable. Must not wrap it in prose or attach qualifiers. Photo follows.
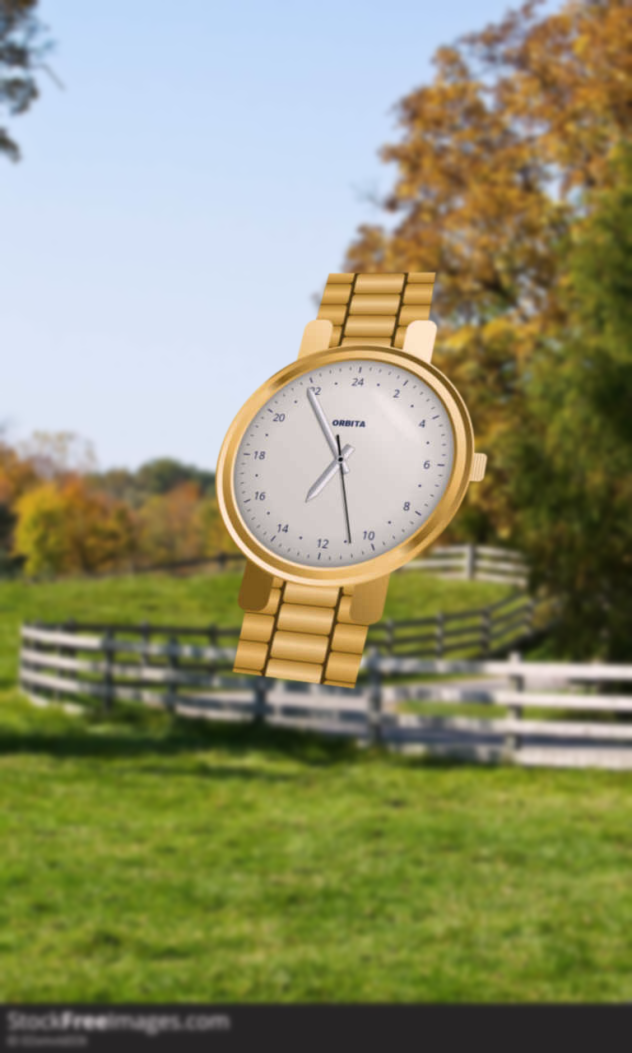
13.54.27
